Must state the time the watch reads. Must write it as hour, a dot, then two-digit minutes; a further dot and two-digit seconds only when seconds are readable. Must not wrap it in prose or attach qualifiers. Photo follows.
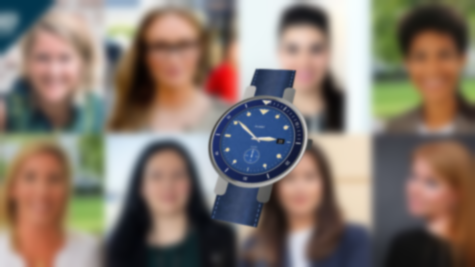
2.51
